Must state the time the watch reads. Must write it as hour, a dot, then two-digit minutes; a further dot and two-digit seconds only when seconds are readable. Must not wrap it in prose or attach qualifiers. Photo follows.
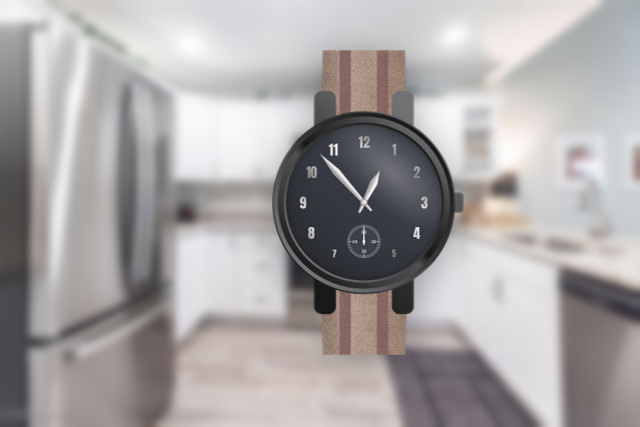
12.53
